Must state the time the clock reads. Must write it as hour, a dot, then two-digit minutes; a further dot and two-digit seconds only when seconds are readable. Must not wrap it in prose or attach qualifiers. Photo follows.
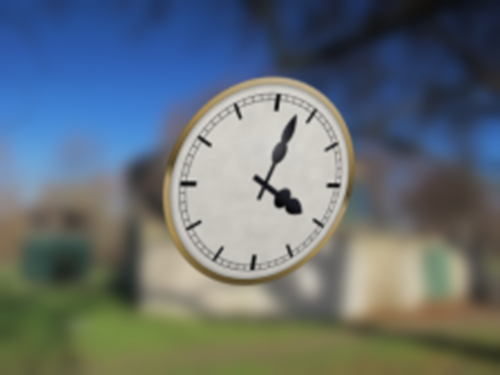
4.03
